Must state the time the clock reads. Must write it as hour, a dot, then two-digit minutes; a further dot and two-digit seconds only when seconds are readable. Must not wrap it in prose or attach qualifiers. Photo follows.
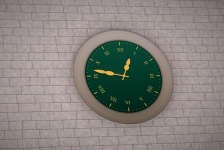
12.47
